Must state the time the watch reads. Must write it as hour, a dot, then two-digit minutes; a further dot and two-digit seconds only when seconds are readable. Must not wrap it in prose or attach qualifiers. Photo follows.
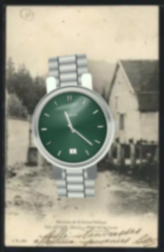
11.22
